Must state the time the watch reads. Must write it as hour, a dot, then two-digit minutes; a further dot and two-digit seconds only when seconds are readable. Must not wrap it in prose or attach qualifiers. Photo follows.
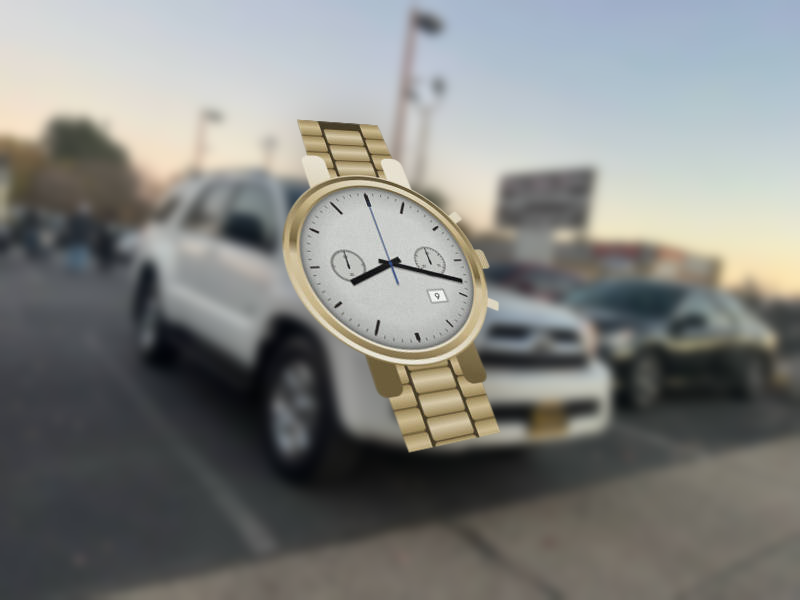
8.18
